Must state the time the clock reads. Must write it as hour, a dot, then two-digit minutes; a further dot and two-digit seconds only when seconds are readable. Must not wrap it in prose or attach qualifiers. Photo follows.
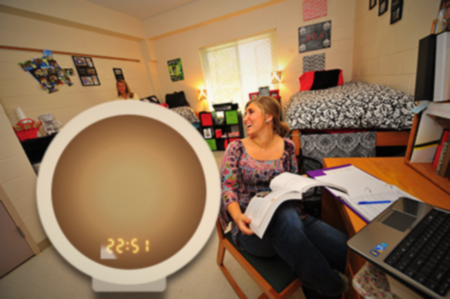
22.51
